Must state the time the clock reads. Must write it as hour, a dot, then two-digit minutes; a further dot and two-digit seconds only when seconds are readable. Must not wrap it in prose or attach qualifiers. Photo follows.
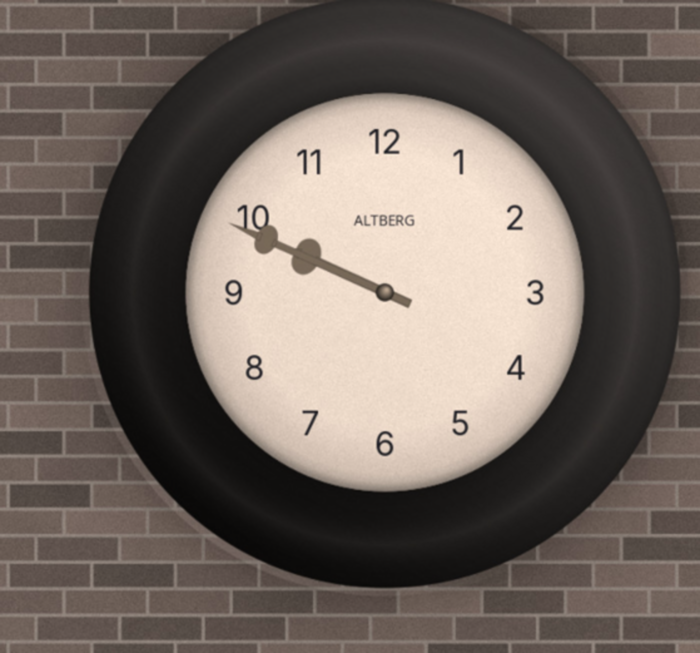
9.49
